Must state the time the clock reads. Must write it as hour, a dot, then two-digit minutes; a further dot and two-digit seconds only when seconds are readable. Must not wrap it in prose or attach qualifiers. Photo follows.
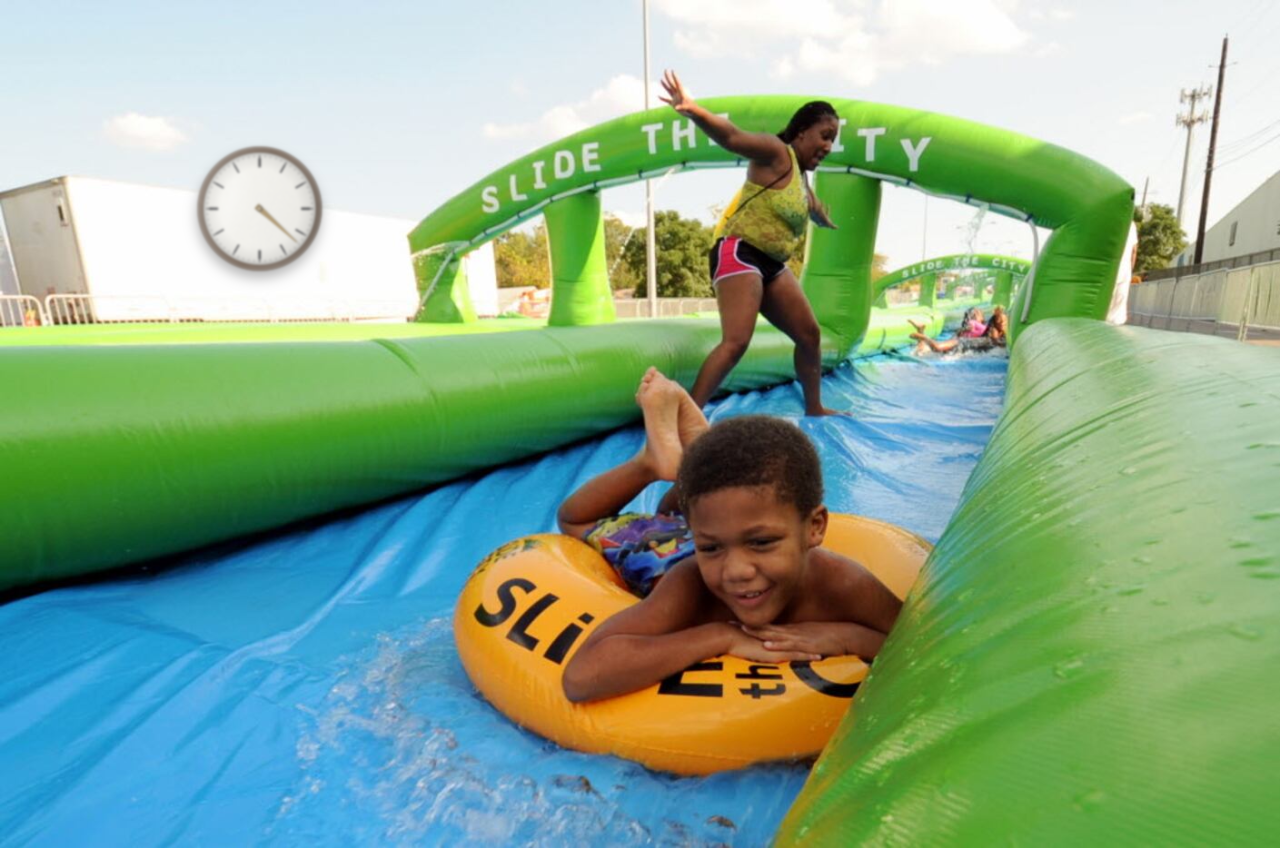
4.22
